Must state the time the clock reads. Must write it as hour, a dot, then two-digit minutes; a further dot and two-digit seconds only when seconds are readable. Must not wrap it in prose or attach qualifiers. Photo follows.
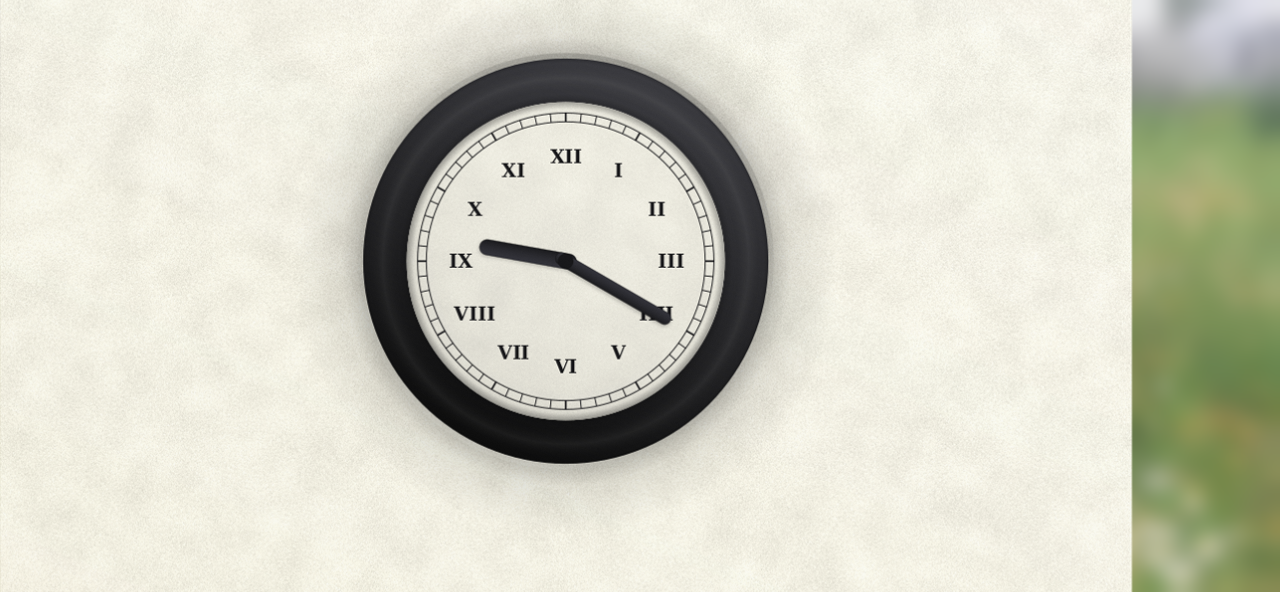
9.20
